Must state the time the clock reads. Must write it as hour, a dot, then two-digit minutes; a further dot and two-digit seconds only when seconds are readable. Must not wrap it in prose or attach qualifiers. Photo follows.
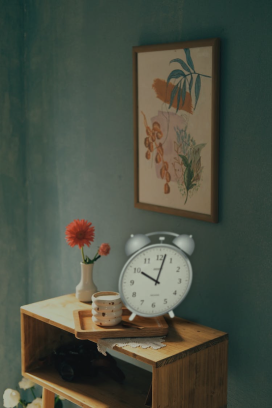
10.02
